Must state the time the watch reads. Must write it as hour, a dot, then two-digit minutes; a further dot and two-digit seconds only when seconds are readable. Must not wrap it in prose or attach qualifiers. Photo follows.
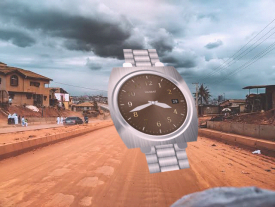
3.42
